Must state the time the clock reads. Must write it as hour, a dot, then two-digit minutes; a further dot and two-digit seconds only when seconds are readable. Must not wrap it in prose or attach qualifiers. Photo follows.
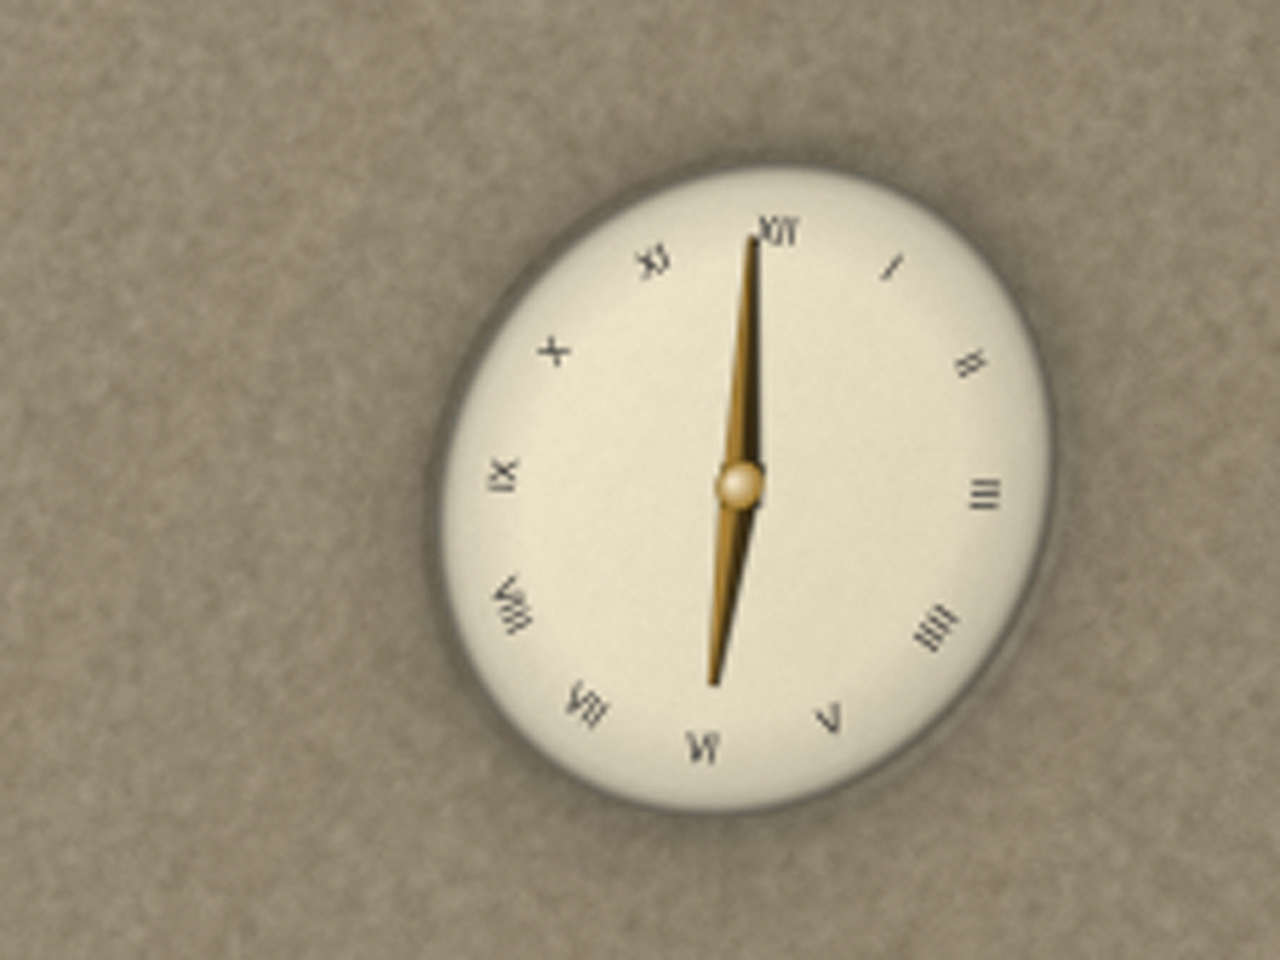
5.59
